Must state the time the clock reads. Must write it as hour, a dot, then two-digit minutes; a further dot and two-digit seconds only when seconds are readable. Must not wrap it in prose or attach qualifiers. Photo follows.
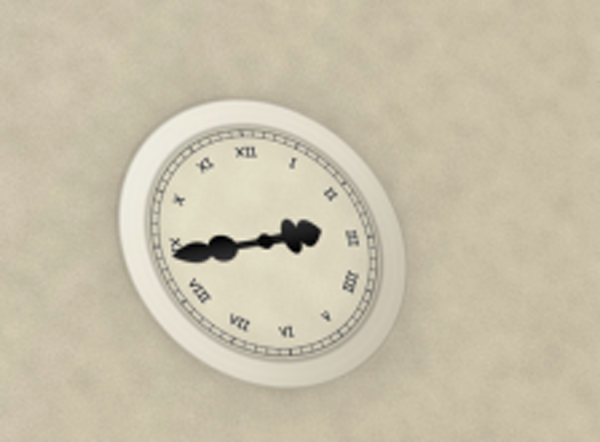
2.44
